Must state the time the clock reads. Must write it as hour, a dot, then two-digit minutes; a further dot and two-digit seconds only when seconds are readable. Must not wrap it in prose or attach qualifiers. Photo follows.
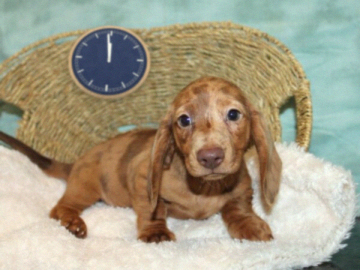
11.59
